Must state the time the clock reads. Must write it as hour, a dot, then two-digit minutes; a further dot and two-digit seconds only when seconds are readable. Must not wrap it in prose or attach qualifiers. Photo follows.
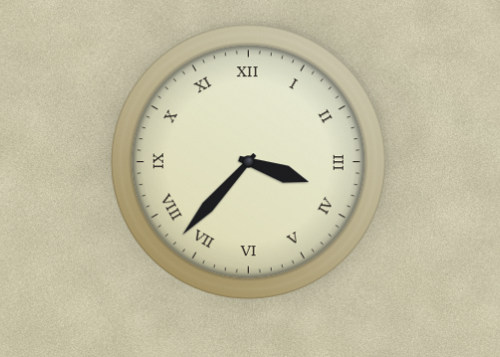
3.37
